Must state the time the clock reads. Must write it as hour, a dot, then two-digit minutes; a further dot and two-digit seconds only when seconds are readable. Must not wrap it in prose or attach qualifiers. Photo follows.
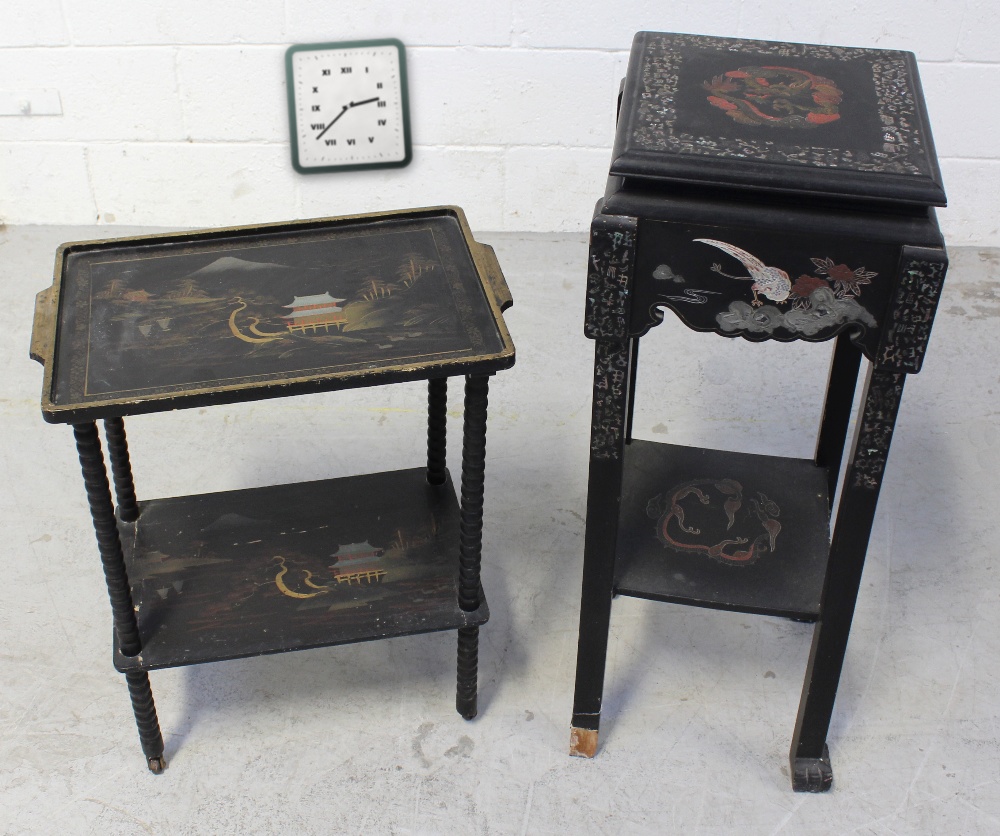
2.38
